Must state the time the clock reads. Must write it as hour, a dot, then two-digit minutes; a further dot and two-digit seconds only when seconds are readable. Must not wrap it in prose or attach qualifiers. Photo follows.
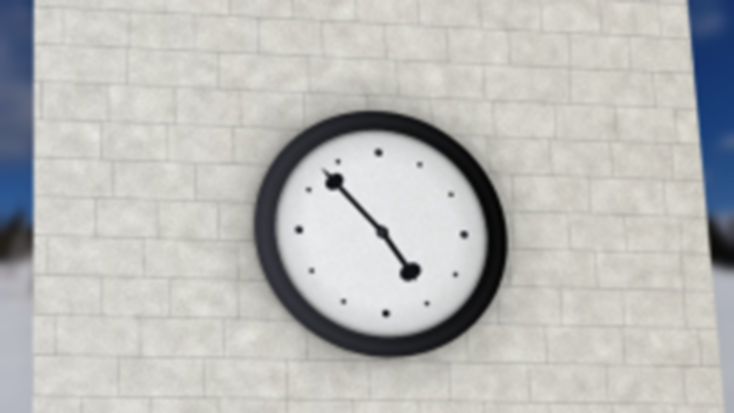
4.53
